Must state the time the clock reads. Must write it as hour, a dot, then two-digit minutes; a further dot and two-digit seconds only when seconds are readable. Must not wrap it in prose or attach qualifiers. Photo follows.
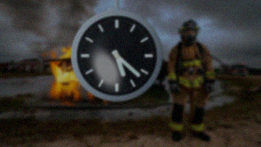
5.22
